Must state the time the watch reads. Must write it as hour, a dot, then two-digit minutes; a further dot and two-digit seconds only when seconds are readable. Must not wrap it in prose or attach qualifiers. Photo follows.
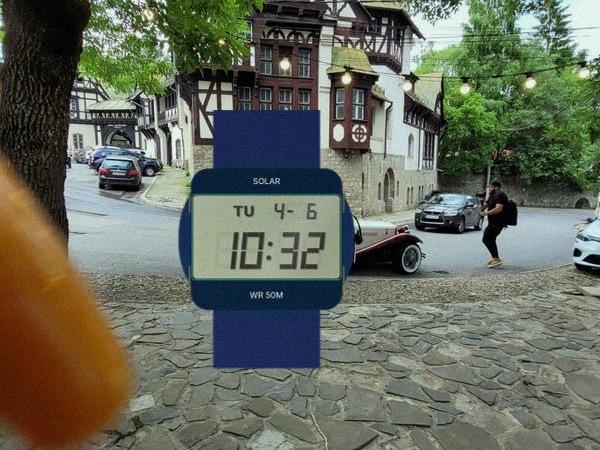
10.32
